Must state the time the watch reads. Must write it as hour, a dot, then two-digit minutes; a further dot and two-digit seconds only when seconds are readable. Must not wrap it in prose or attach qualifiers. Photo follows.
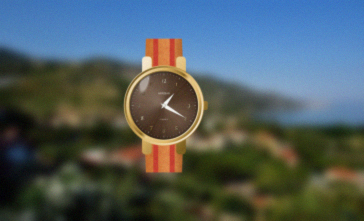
1.20
